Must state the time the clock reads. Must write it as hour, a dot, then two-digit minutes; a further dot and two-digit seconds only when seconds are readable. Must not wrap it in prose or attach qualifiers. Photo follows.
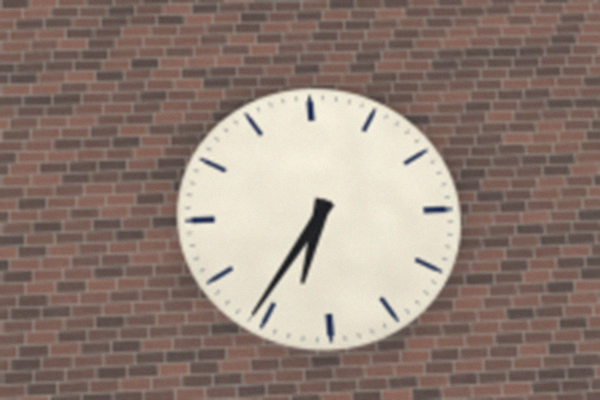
6.36
